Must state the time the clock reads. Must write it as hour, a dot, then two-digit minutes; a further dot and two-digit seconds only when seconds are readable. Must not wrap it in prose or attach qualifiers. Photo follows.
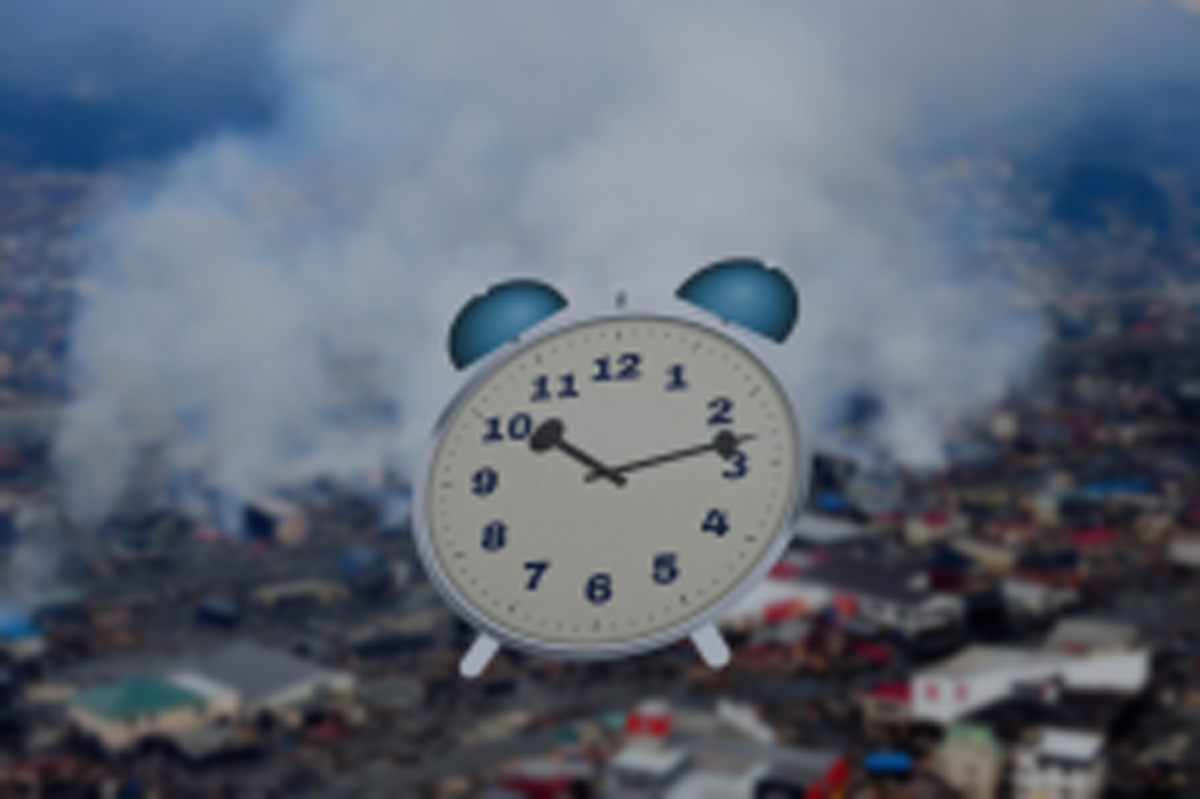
10.13
